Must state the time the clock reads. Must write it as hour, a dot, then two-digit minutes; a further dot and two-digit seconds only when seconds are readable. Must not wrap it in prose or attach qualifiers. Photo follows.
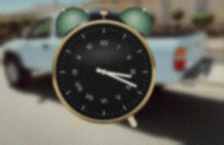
3.19
